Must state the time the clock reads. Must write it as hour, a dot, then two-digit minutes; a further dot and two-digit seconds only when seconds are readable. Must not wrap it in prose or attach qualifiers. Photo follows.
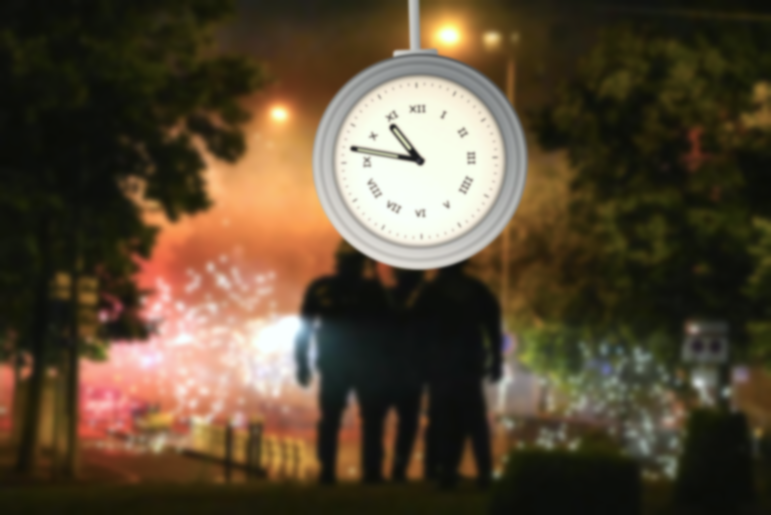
10.47
